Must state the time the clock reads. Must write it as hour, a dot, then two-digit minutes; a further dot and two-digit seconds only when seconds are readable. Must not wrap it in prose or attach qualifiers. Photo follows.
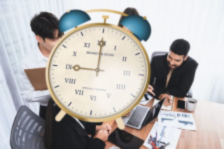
9.00
